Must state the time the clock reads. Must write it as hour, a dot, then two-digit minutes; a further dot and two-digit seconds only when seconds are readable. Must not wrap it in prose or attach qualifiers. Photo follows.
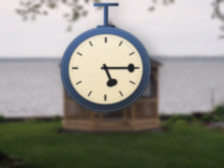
5.15
